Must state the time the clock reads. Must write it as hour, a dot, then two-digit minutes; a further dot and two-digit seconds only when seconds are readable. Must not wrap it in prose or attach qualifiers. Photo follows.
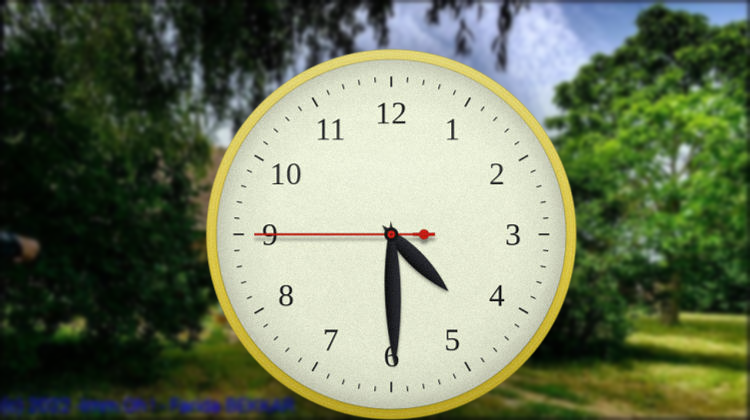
4.29.45
